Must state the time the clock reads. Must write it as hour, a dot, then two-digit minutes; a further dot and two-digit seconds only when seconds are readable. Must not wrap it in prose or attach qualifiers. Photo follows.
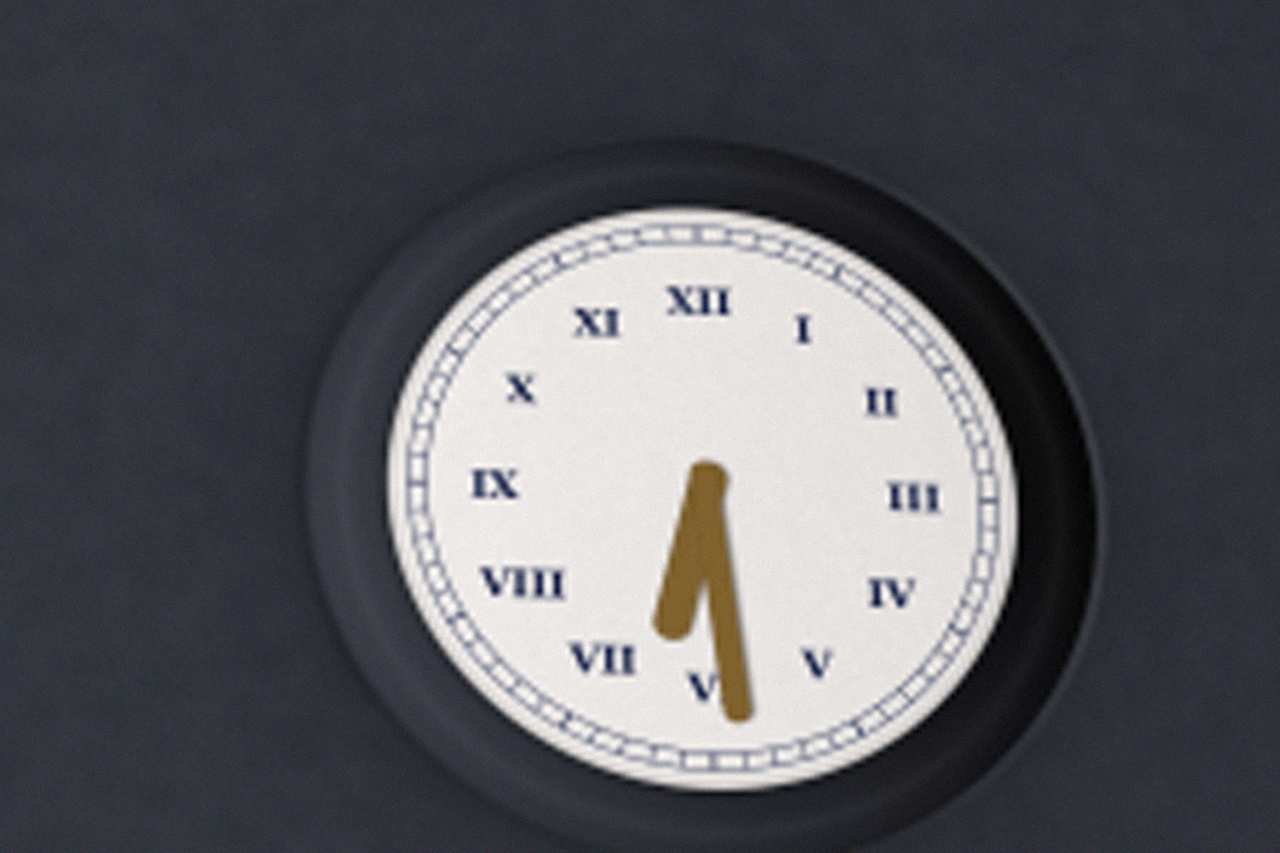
6.29
